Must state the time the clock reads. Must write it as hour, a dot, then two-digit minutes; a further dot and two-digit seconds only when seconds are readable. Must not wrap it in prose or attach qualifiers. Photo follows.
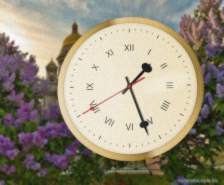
1.26.40
